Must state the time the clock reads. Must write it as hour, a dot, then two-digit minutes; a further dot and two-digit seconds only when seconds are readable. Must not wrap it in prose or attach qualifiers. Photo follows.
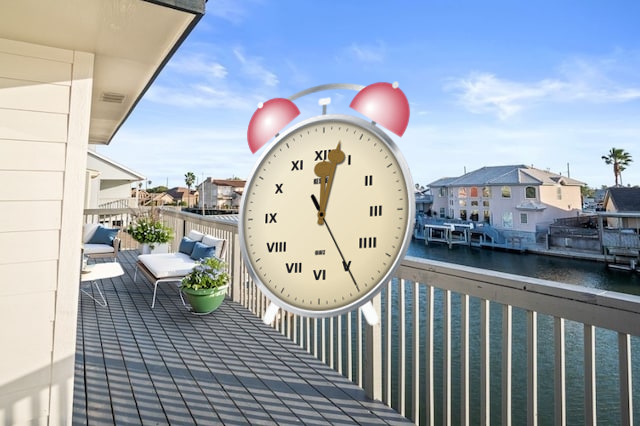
12.02.25
